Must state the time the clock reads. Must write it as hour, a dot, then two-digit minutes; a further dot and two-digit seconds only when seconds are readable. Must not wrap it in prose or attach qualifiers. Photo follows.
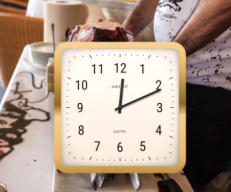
12.11
